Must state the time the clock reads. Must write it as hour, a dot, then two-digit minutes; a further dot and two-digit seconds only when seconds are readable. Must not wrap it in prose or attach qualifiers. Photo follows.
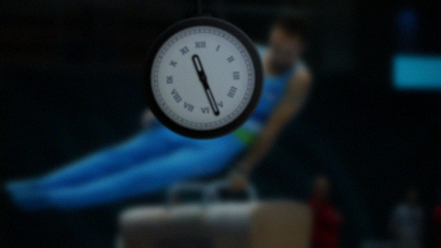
11.27
